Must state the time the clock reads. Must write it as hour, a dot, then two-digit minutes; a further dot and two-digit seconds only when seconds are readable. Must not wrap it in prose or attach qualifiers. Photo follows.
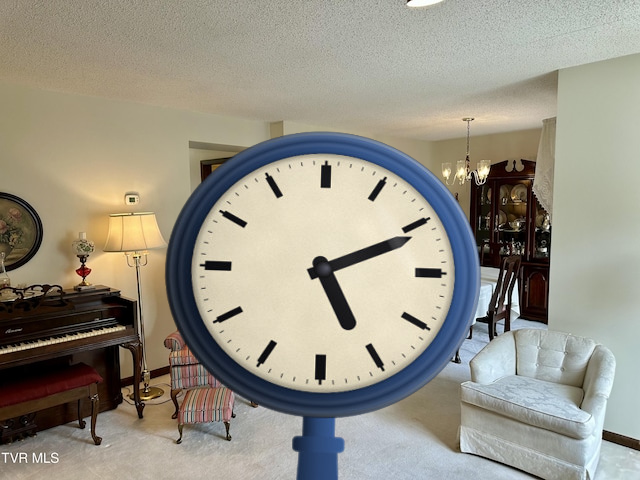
5.11
